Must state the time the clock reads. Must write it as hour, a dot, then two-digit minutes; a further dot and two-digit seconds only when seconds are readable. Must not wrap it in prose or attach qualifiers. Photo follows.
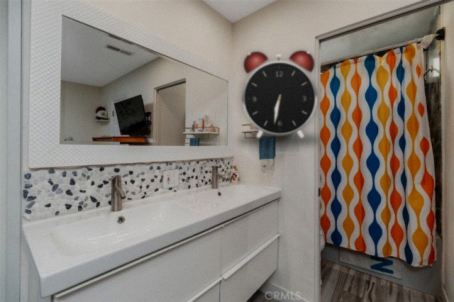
6.32
